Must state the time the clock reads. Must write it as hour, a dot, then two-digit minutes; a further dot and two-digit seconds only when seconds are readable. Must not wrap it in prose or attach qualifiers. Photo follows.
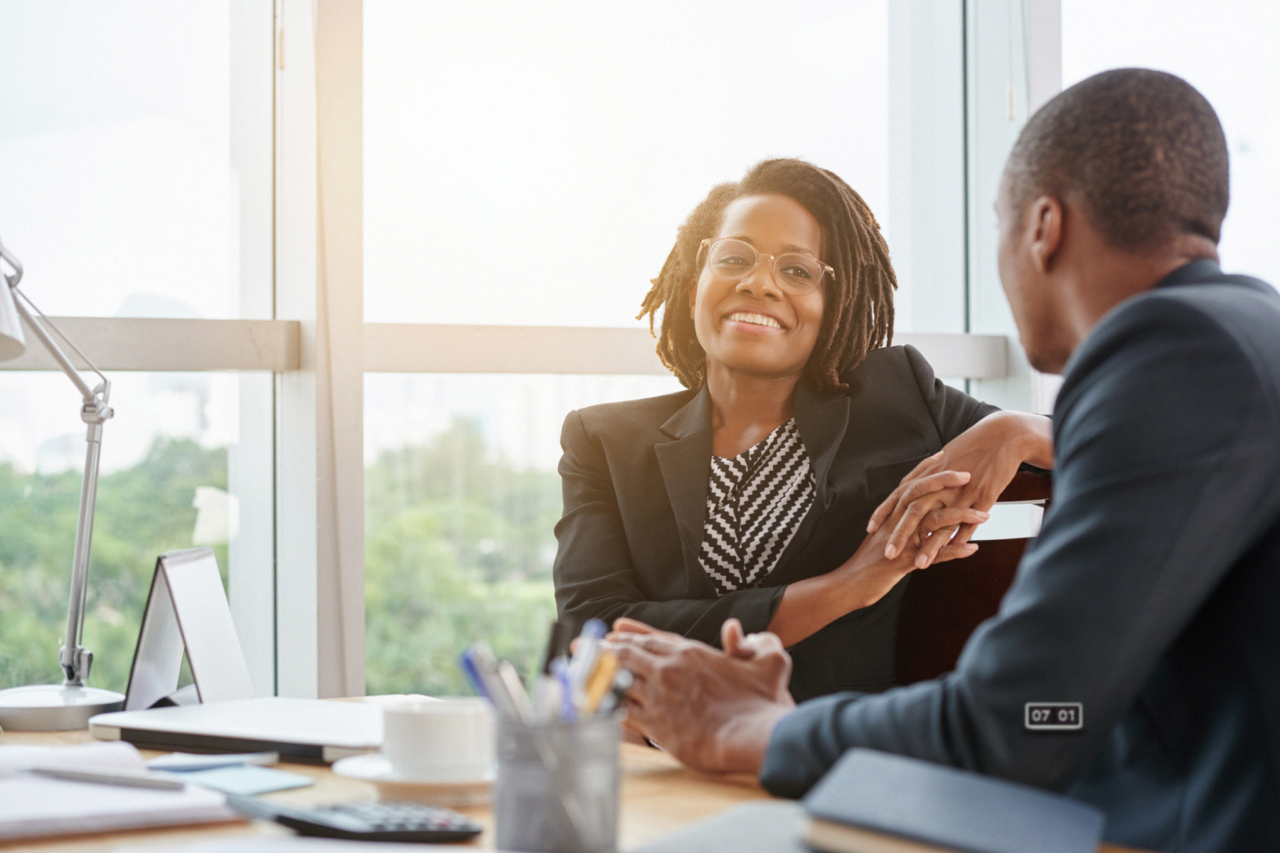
7.01
